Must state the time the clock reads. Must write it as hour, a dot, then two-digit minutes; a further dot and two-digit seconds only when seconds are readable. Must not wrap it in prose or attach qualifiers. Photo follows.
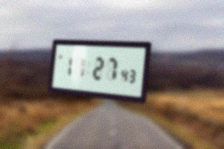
11.27.43
